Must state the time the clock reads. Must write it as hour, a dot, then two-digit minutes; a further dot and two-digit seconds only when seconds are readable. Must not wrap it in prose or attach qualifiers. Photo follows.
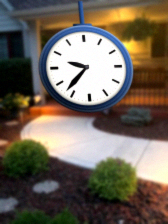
9.37
